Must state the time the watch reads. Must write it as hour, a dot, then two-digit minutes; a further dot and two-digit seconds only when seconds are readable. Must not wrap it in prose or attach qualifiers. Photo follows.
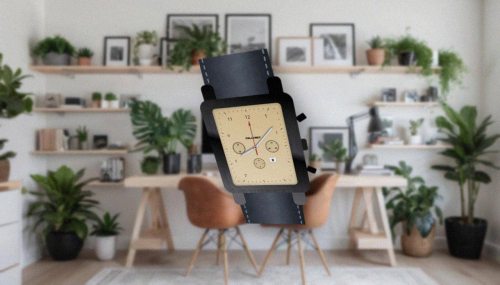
8.08
